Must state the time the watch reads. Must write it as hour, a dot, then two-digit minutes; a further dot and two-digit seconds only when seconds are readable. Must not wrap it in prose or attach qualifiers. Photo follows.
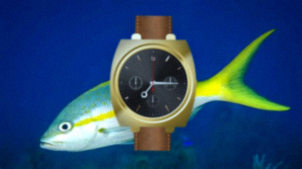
7.15
